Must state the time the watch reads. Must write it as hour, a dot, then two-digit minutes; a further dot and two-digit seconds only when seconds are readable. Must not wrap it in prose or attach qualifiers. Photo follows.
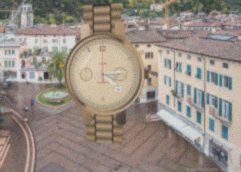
4.14
